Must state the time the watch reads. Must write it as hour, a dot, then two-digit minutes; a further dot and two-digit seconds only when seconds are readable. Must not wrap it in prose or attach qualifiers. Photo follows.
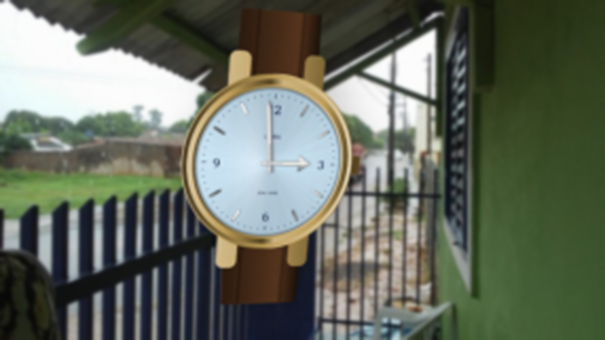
2.59
